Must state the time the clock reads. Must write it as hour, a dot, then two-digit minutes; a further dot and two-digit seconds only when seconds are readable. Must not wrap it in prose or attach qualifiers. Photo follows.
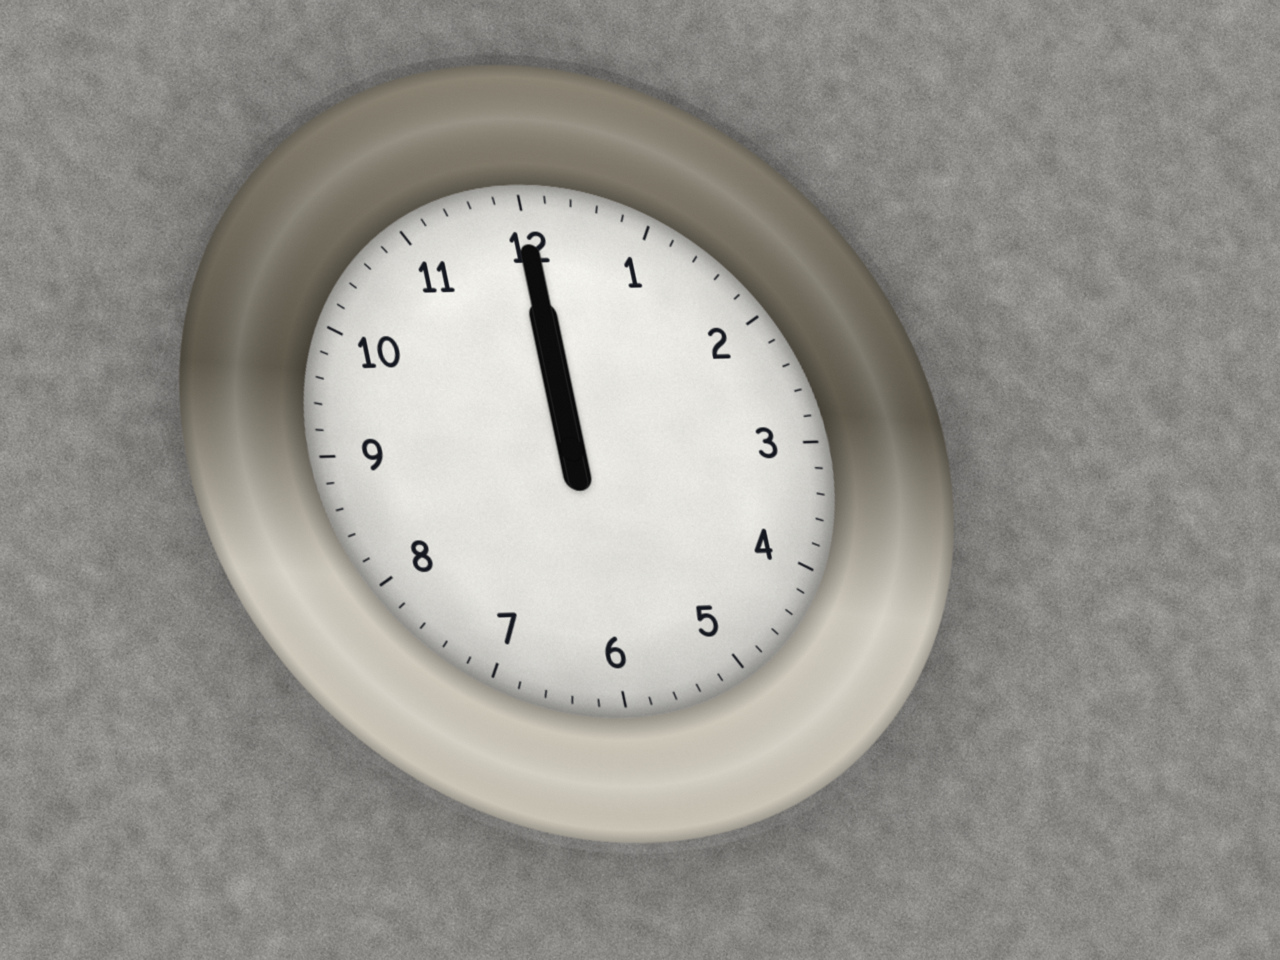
12.00
